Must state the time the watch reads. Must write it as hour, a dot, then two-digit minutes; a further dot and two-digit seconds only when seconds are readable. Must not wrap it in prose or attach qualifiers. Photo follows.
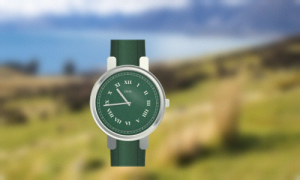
10.44
